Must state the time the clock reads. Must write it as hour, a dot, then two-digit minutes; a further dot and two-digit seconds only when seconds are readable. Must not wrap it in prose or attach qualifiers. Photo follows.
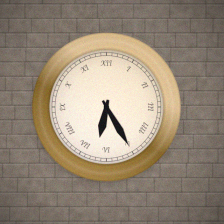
6.25
